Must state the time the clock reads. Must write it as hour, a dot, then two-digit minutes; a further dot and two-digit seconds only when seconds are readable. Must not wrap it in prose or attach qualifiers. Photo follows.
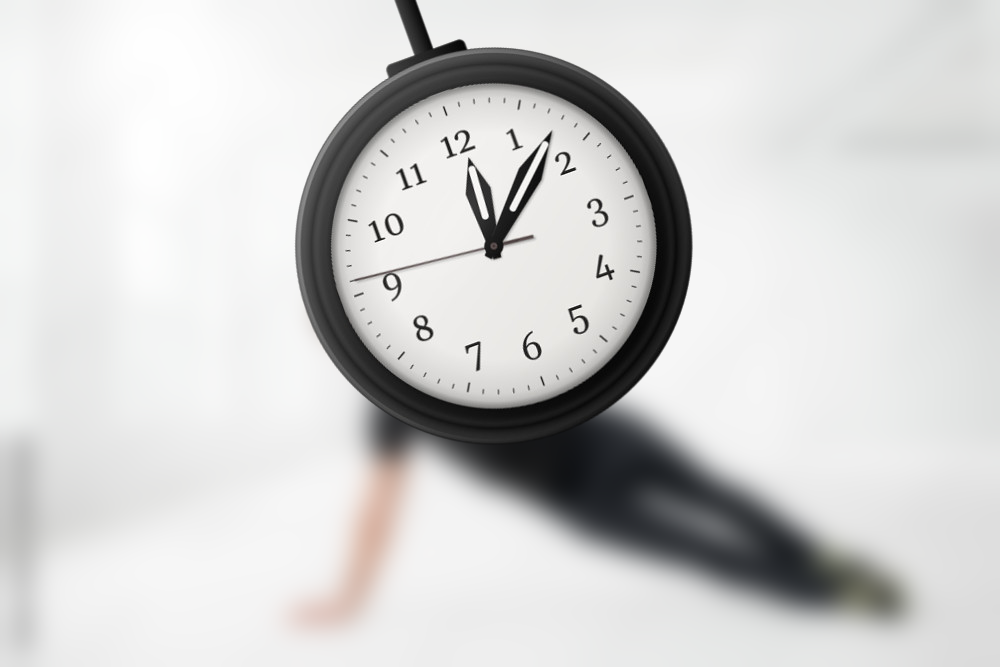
12.07.46
